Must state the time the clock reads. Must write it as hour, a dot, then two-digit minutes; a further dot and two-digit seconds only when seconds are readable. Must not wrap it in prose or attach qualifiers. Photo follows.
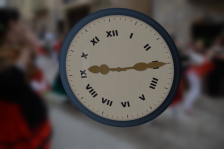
9.15
